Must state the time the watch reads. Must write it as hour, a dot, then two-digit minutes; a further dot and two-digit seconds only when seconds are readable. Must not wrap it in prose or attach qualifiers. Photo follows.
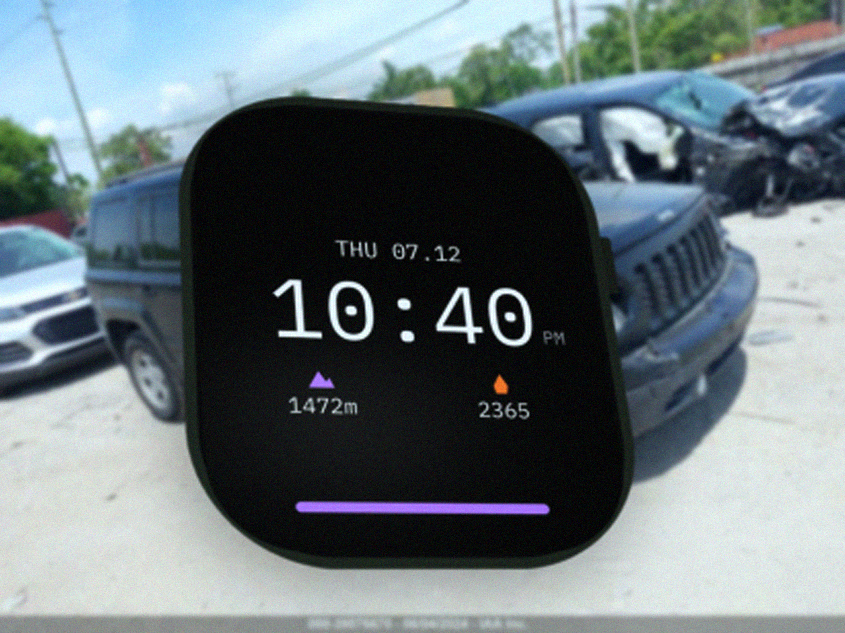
10.40
